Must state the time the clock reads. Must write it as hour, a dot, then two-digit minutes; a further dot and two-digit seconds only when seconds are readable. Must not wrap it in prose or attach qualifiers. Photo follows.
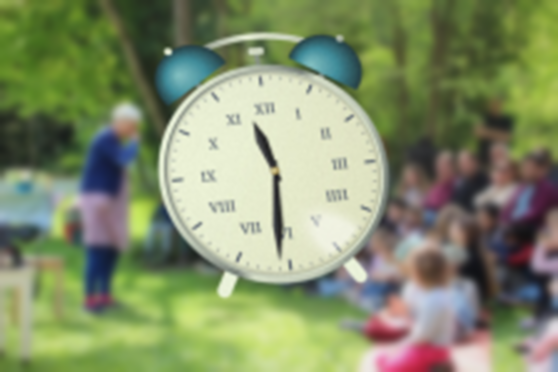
11.31
